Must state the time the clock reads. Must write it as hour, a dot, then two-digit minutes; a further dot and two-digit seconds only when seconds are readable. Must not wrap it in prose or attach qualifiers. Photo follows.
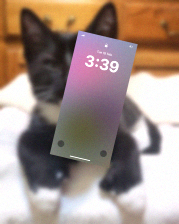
3.39
